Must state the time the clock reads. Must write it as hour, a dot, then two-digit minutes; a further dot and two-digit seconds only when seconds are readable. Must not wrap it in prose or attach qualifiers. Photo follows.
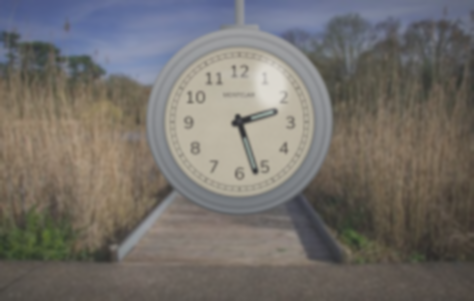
2.27
